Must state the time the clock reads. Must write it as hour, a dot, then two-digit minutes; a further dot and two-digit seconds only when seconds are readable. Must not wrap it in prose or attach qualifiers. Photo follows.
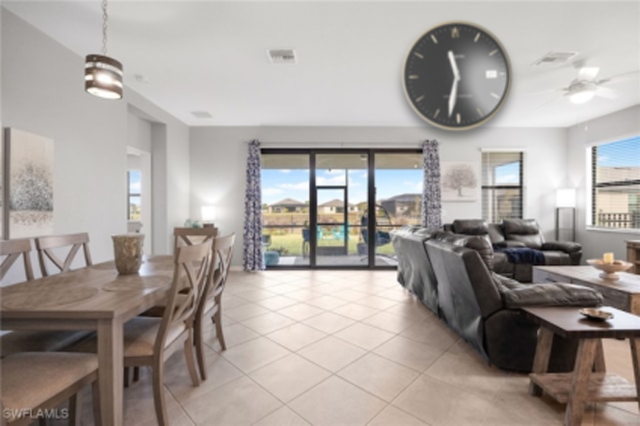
11.32
